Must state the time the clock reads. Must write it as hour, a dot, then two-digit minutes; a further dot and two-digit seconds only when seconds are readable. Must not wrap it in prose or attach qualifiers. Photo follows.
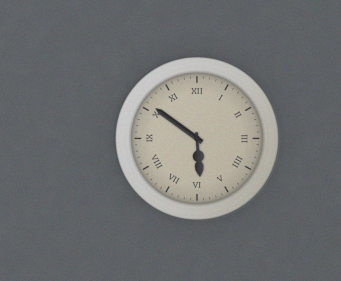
5.51
